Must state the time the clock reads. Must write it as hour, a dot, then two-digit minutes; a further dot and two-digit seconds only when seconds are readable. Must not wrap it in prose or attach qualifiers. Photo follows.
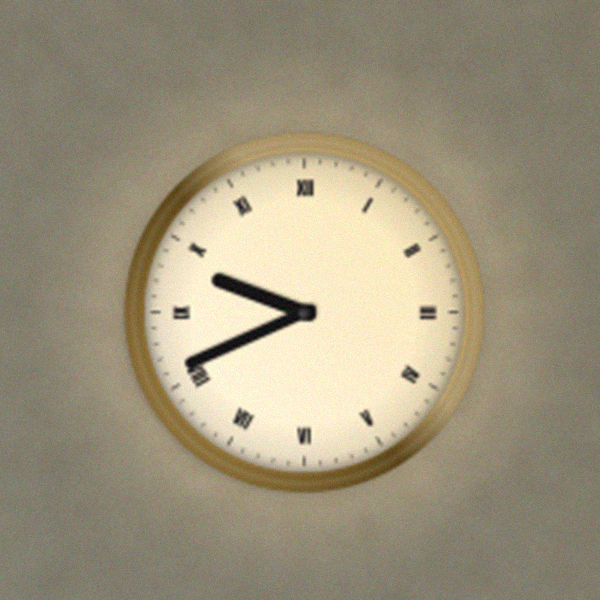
9.41
